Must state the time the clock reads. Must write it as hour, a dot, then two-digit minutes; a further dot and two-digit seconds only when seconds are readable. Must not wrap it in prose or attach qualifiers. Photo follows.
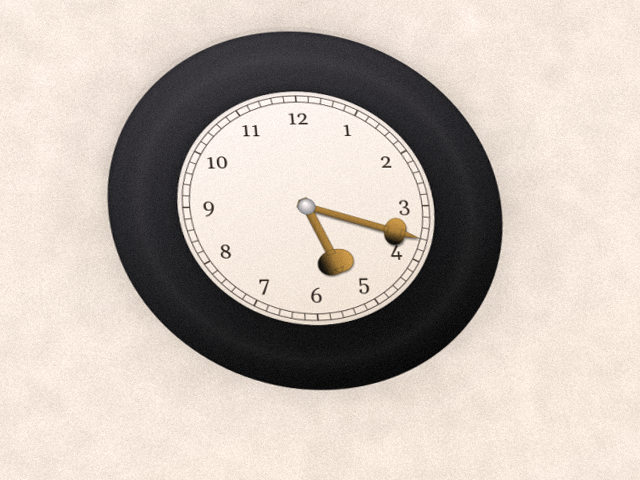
5.18
